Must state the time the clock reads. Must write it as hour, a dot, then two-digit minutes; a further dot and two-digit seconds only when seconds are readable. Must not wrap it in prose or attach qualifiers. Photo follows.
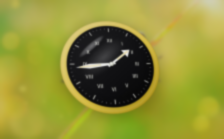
1.44
